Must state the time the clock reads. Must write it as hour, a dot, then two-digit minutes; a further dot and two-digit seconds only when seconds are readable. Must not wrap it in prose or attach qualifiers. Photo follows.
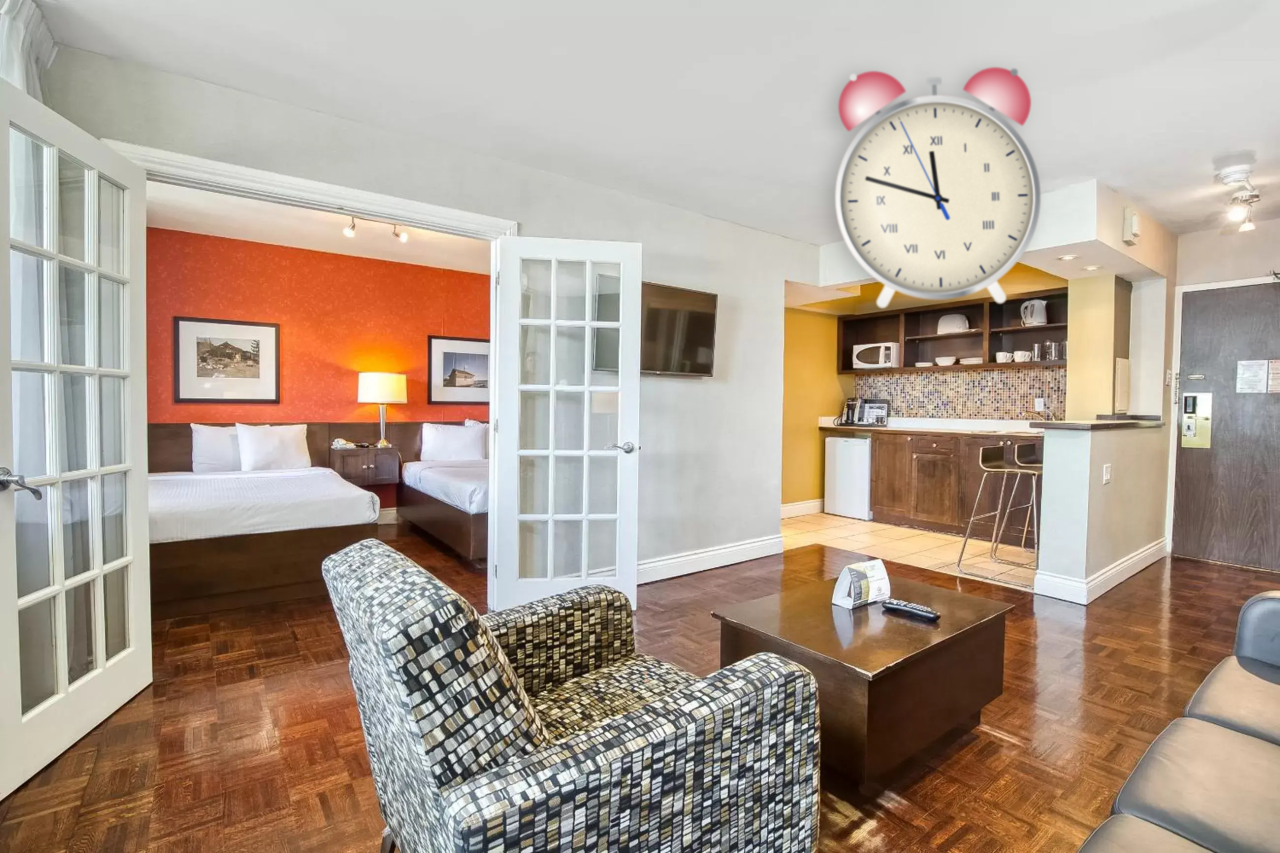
11.47.56
